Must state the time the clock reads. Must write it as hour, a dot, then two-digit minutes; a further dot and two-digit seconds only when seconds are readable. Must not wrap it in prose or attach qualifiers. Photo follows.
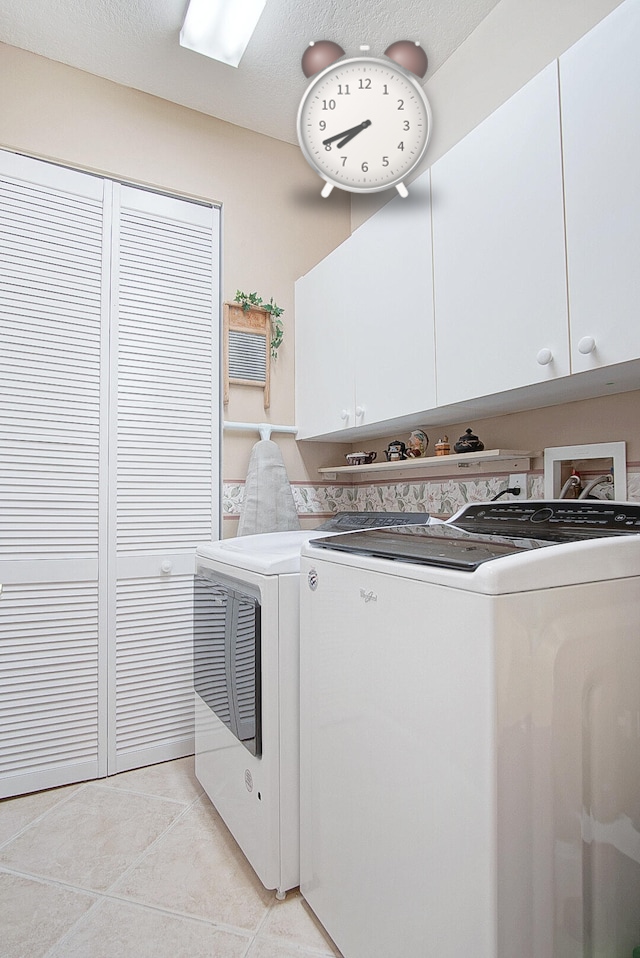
7.41
